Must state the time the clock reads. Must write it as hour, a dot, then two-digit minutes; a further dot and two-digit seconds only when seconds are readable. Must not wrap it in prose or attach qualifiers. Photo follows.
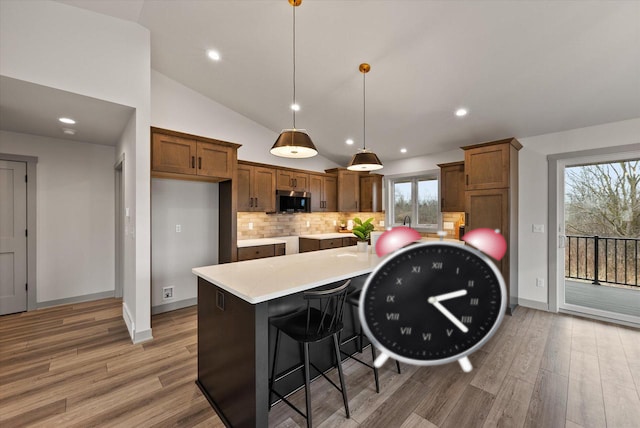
2.22
